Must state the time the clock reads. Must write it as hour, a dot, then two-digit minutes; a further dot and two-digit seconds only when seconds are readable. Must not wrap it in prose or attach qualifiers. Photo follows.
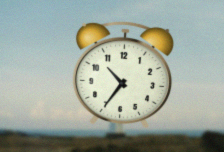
10.35
